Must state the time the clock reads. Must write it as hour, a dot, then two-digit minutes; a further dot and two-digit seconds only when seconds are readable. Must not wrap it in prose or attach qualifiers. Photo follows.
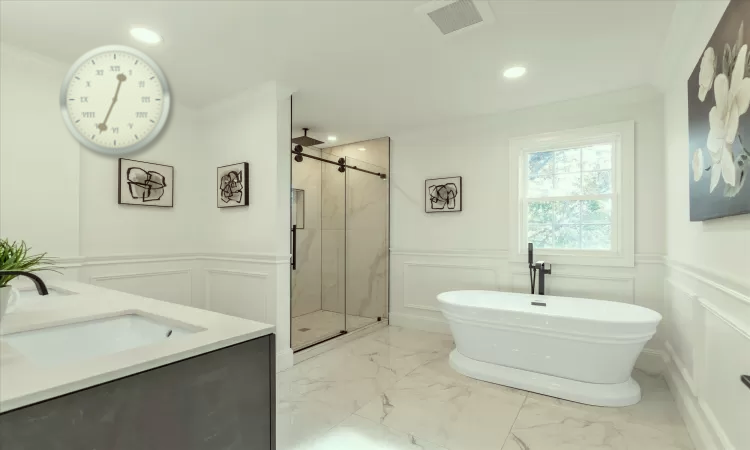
12.34
